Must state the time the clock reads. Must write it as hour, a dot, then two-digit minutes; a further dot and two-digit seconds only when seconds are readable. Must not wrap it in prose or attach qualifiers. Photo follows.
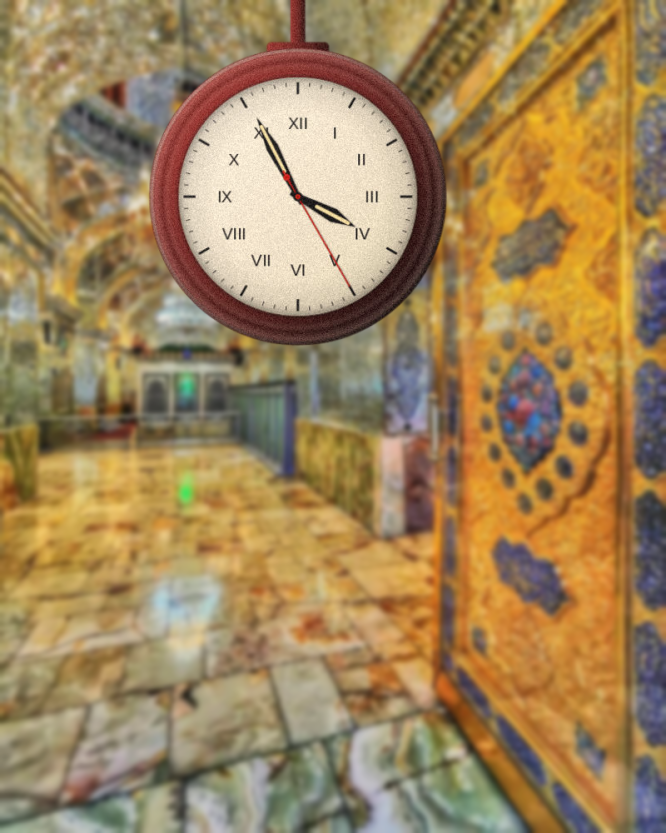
3.55.25
